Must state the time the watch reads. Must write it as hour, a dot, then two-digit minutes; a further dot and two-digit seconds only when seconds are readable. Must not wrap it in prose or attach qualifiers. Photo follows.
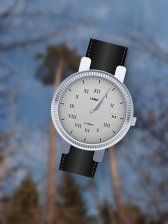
1.04
